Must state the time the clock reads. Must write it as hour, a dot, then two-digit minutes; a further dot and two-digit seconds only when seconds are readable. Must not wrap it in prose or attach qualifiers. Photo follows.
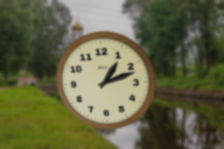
1.12
